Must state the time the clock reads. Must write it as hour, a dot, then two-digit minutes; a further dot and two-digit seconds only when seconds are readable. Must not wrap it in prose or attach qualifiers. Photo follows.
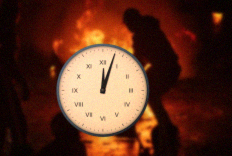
12.03
